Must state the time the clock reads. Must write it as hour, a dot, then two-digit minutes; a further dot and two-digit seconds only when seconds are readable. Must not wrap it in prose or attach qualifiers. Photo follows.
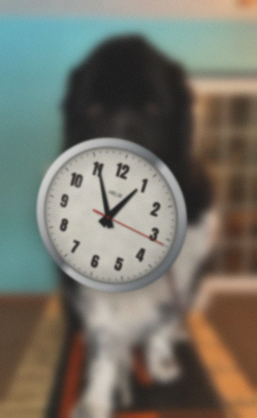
12.55.16
